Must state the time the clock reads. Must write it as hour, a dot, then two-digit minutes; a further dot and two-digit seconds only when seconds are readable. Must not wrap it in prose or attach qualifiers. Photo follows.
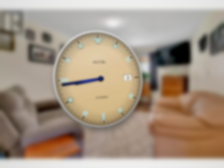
8.44
